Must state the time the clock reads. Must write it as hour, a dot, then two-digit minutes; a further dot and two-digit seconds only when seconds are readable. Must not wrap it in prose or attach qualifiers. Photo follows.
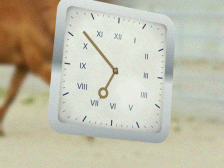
6.52
